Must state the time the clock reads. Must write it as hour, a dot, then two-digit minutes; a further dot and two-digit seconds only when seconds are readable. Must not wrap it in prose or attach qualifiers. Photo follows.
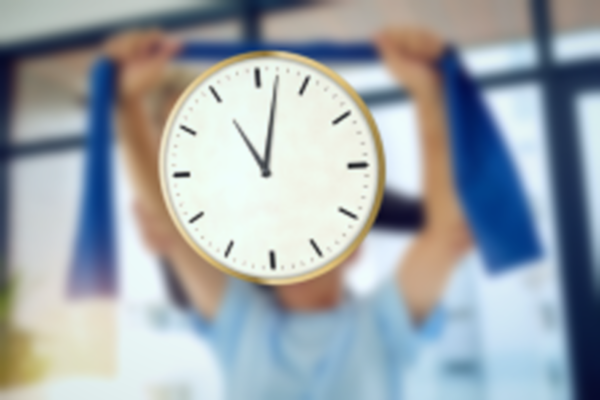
11.02
